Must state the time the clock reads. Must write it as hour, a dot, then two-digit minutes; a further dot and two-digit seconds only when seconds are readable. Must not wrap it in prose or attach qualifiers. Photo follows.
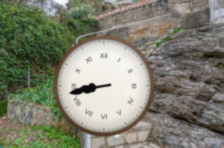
8.43
